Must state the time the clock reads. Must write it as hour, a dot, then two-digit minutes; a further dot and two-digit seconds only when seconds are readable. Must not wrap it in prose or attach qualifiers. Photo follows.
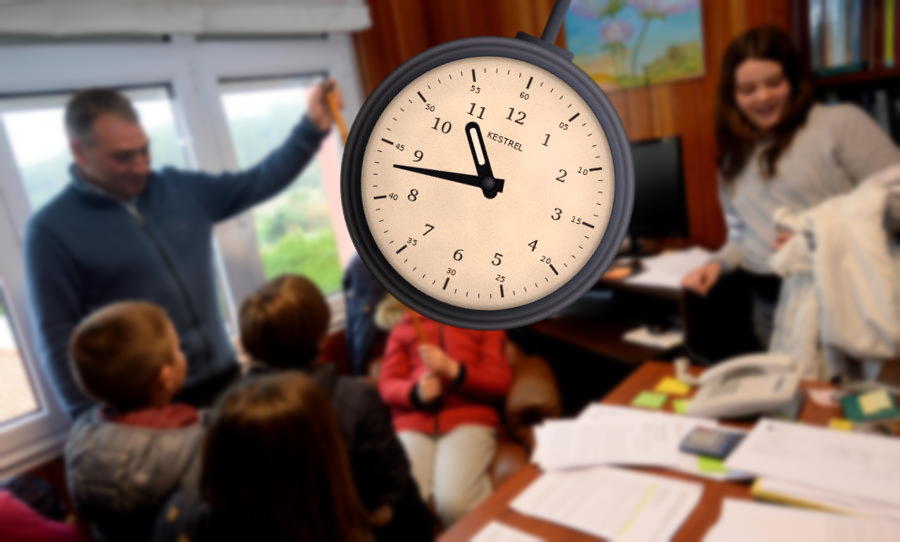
10.43
